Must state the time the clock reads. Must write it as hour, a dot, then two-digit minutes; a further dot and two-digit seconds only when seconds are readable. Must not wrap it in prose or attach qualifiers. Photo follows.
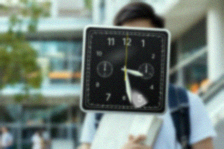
3.28
